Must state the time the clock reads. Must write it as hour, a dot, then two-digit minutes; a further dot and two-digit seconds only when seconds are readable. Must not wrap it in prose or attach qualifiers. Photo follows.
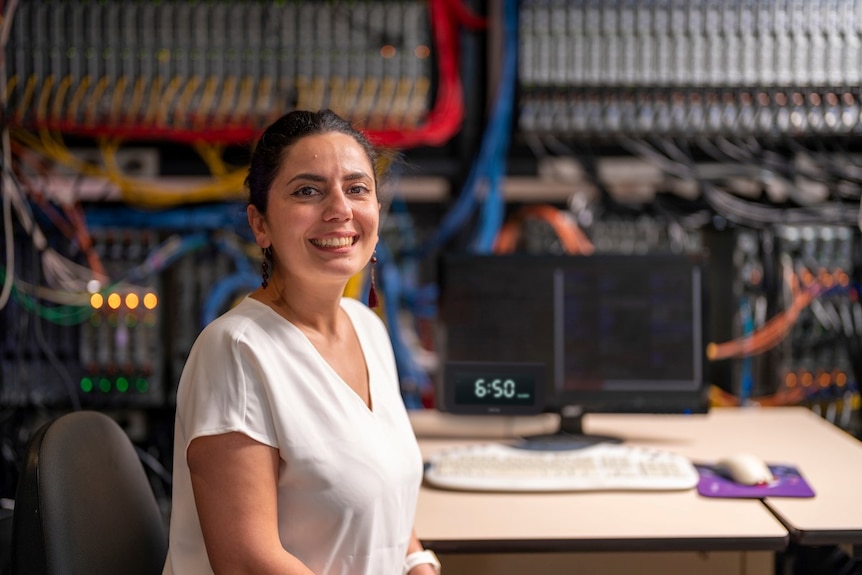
6.50
